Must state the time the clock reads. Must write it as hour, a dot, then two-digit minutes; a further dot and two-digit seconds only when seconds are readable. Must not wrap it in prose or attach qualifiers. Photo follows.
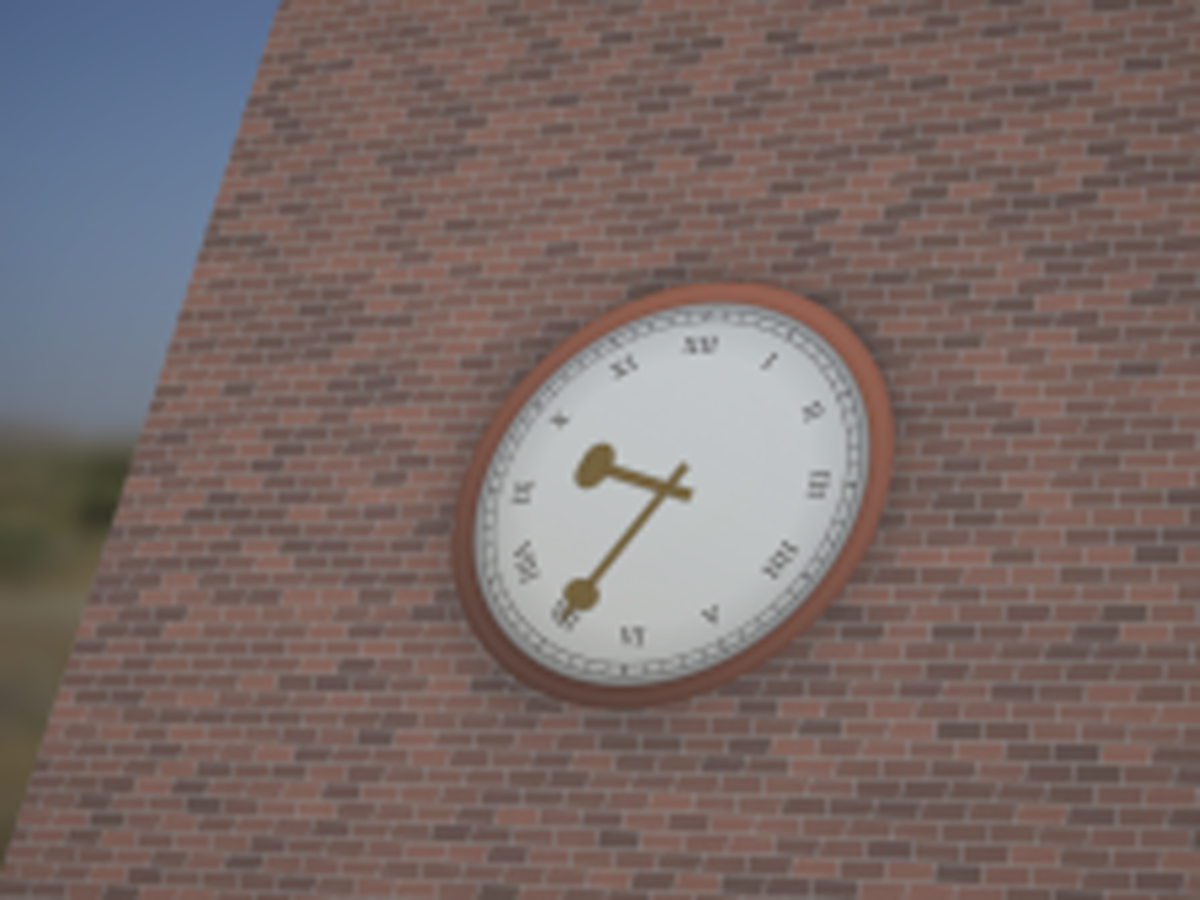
9.35
